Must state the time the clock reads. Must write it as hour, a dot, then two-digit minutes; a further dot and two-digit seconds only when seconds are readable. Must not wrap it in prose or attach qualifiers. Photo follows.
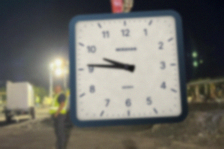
9.46
